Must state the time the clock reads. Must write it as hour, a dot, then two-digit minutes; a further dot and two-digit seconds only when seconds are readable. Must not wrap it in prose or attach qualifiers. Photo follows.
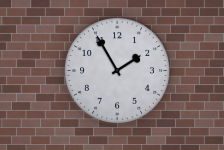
1.55
